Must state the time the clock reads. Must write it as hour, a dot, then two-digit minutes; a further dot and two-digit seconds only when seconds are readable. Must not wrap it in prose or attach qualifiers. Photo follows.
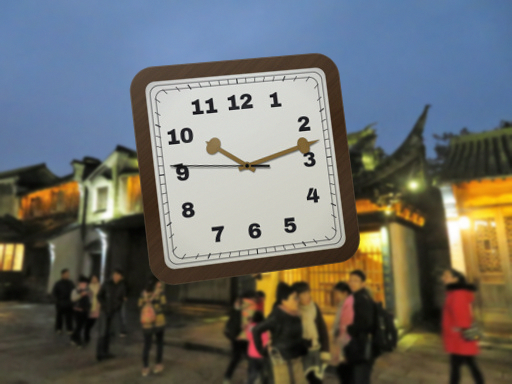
10.12.46
